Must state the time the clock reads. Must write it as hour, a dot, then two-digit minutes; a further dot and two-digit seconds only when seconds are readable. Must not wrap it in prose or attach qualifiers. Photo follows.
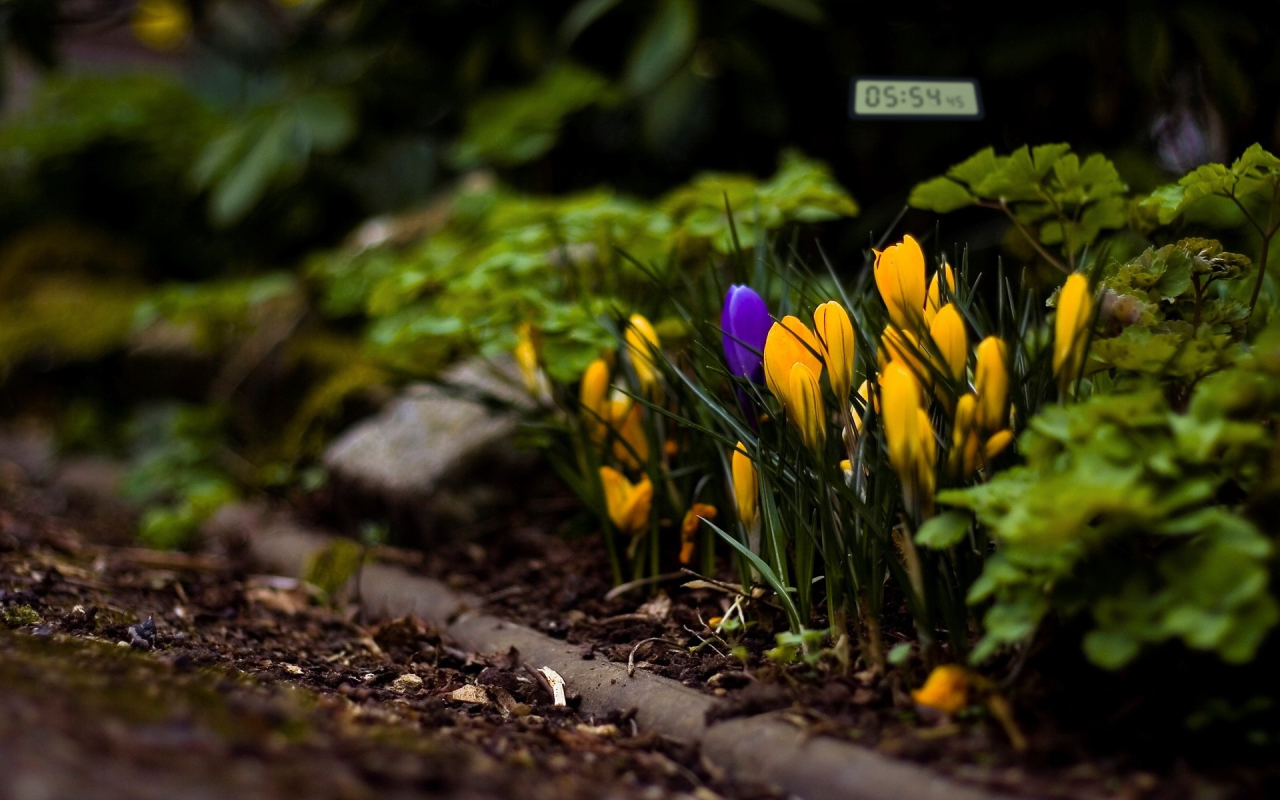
5.54
